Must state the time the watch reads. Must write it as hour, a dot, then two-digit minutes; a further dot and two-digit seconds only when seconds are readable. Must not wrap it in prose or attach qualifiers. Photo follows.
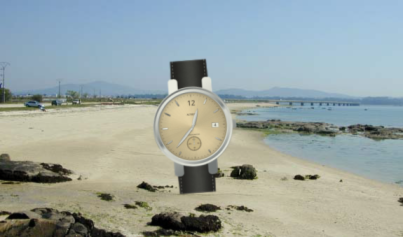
12.37
